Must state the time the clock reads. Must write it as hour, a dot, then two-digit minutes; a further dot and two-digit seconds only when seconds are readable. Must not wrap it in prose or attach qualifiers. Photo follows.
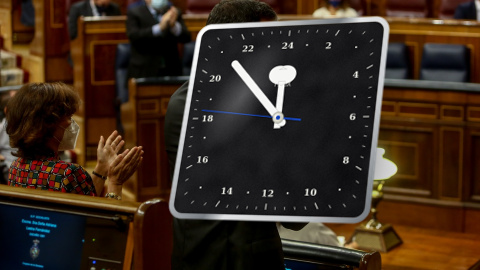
23.52.46
